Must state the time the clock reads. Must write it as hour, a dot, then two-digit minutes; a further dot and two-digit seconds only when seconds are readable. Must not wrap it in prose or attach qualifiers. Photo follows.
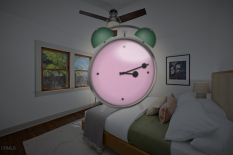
3.12
